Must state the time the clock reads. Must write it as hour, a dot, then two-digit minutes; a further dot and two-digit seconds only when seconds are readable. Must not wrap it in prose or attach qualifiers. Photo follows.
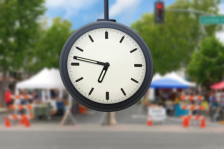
6.47
